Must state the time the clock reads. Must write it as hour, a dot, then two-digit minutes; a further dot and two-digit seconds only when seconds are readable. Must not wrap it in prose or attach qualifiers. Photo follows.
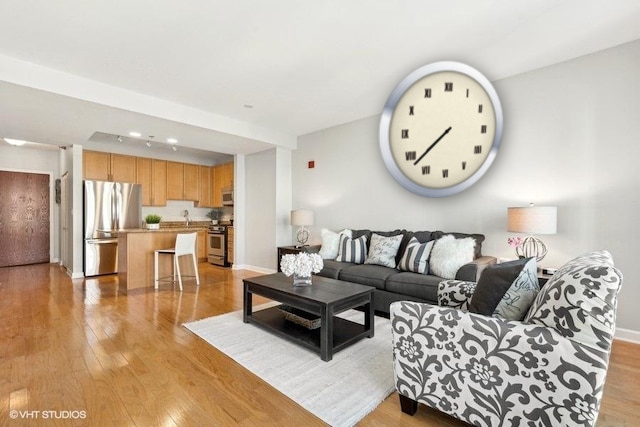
7.38
